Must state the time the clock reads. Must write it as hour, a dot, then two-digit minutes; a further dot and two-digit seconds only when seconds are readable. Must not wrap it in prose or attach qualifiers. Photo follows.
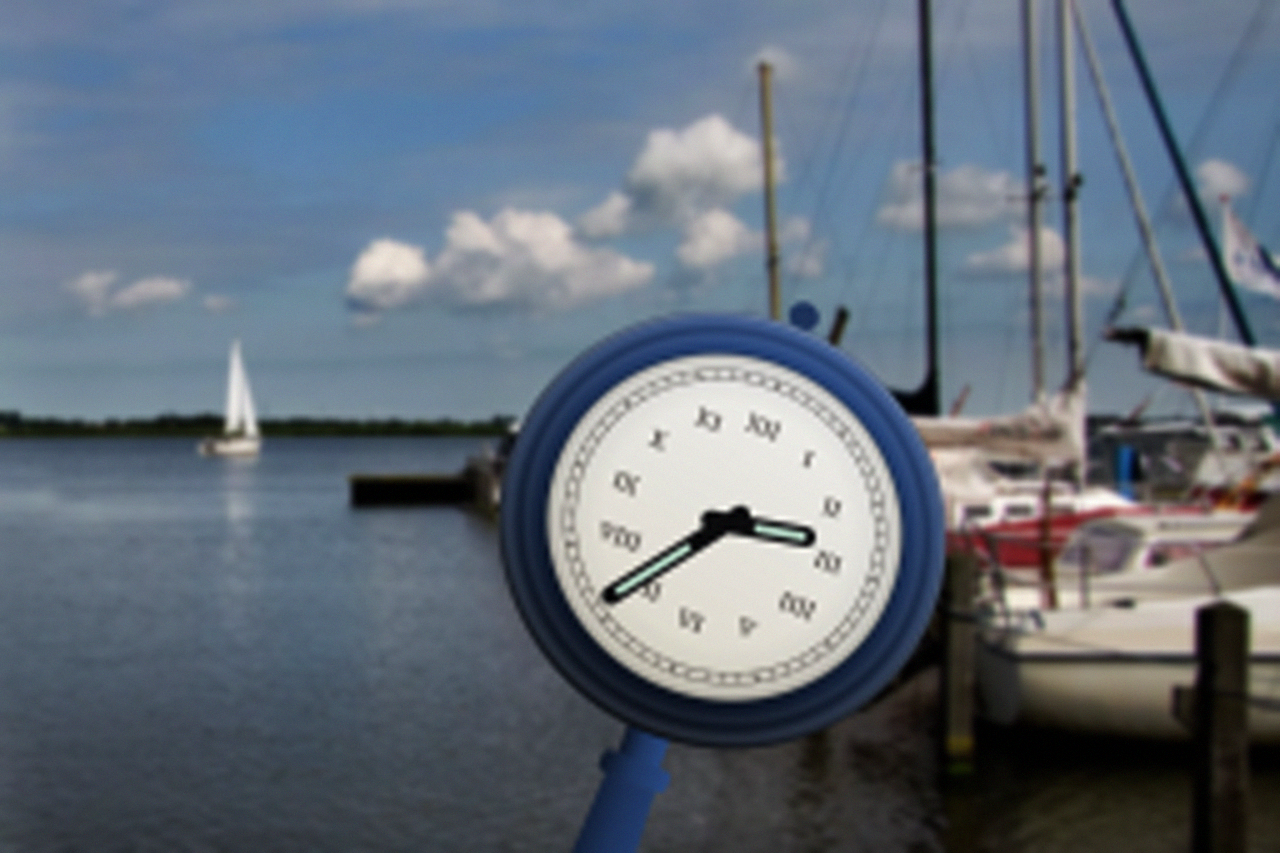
2.36
